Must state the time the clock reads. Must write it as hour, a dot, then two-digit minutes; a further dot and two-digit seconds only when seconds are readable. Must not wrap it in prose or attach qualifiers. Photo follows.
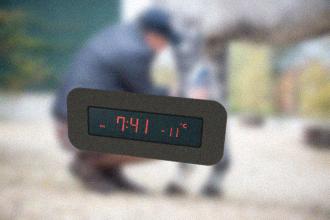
7.41
